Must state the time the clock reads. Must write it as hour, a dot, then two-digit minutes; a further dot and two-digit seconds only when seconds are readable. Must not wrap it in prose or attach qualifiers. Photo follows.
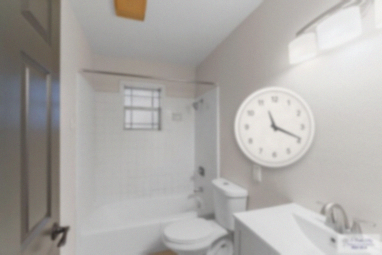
11.19
